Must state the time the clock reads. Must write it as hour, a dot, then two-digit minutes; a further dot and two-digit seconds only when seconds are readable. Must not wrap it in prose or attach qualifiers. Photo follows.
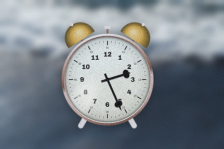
2.26
